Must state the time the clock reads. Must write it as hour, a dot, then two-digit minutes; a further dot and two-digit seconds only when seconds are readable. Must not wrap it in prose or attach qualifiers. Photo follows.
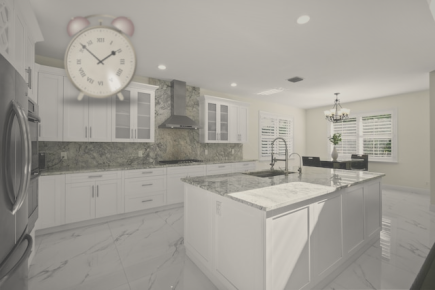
1.52
